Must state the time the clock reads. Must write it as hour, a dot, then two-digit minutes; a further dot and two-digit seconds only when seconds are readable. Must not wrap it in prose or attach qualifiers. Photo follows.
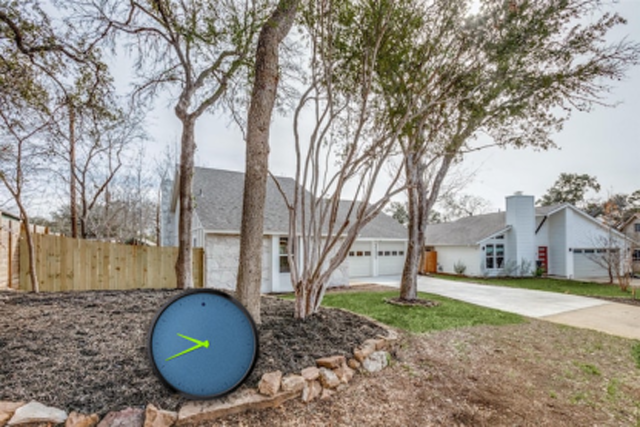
9.41
